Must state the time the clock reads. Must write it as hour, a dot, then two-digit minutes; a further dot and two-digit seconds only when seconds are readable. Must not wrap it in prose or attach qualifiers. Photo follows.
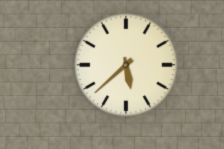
5.38
